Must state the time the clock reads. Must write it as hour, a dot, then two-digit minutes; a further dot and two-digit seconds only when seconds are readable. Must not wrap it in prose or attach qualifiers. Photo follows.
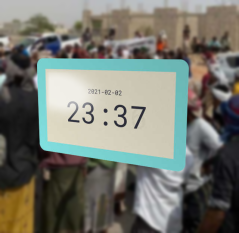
23.37
